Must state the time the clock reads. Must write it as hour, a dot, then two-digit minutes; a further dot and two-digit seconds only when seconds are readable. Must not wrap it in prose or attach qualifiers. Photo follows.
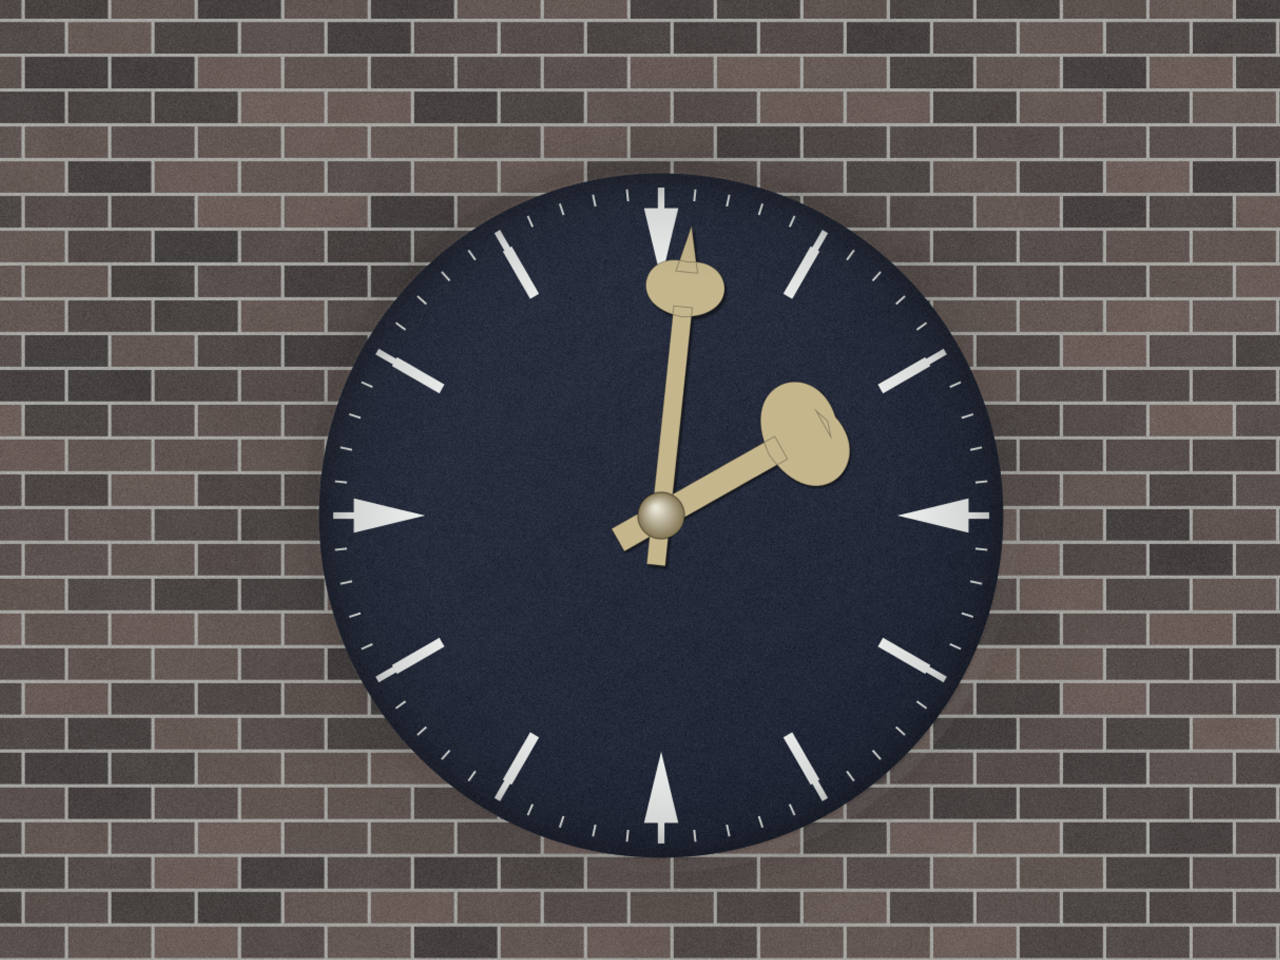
2.01
